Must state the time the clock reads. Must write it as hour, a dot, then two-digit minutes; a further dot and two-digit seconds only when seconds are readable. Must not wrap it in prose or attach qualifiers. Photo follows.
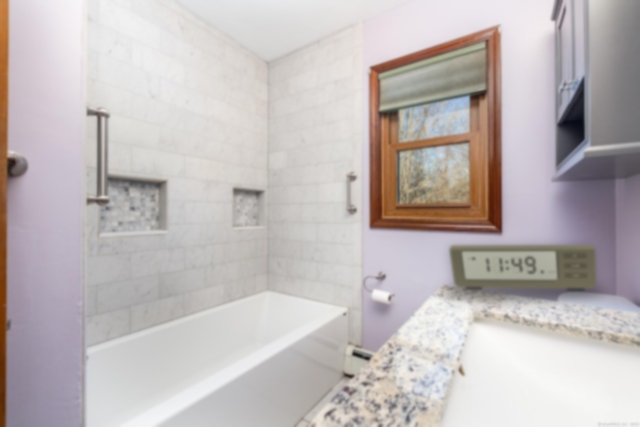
11.49
